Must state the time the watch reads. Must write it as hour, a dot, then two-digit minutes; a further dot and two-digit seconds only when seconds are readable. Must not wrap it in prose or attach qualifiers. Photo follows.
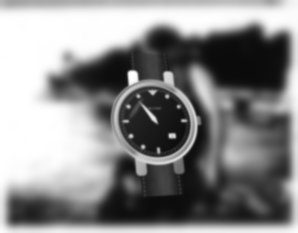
10.54
